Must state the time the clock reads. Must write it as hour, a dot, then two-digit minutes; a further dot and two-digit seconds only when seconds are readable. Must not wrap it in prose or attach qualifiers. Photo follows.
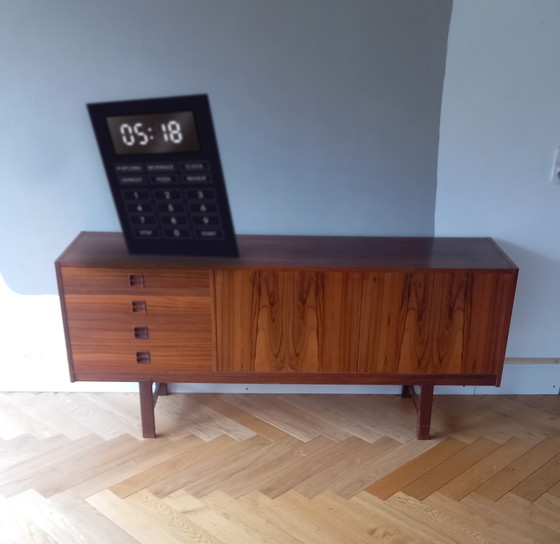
5.18
